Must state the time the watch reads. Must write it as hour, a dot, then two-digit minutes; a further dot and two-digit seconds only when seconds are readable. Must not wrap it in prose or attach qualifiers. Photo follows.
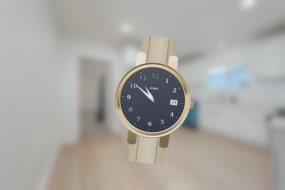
10.51
